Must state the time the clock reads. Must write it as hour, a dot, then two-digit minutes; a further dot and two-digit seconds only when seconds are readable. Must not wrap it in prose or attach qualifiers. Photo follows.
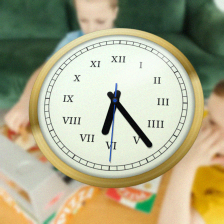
6.23.30
